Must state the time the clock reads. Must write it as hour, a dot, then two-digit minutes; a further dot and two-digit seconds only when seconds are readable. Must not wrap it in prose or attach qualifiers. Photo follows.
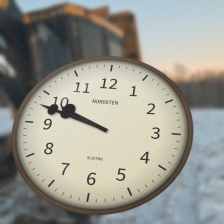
9.48
